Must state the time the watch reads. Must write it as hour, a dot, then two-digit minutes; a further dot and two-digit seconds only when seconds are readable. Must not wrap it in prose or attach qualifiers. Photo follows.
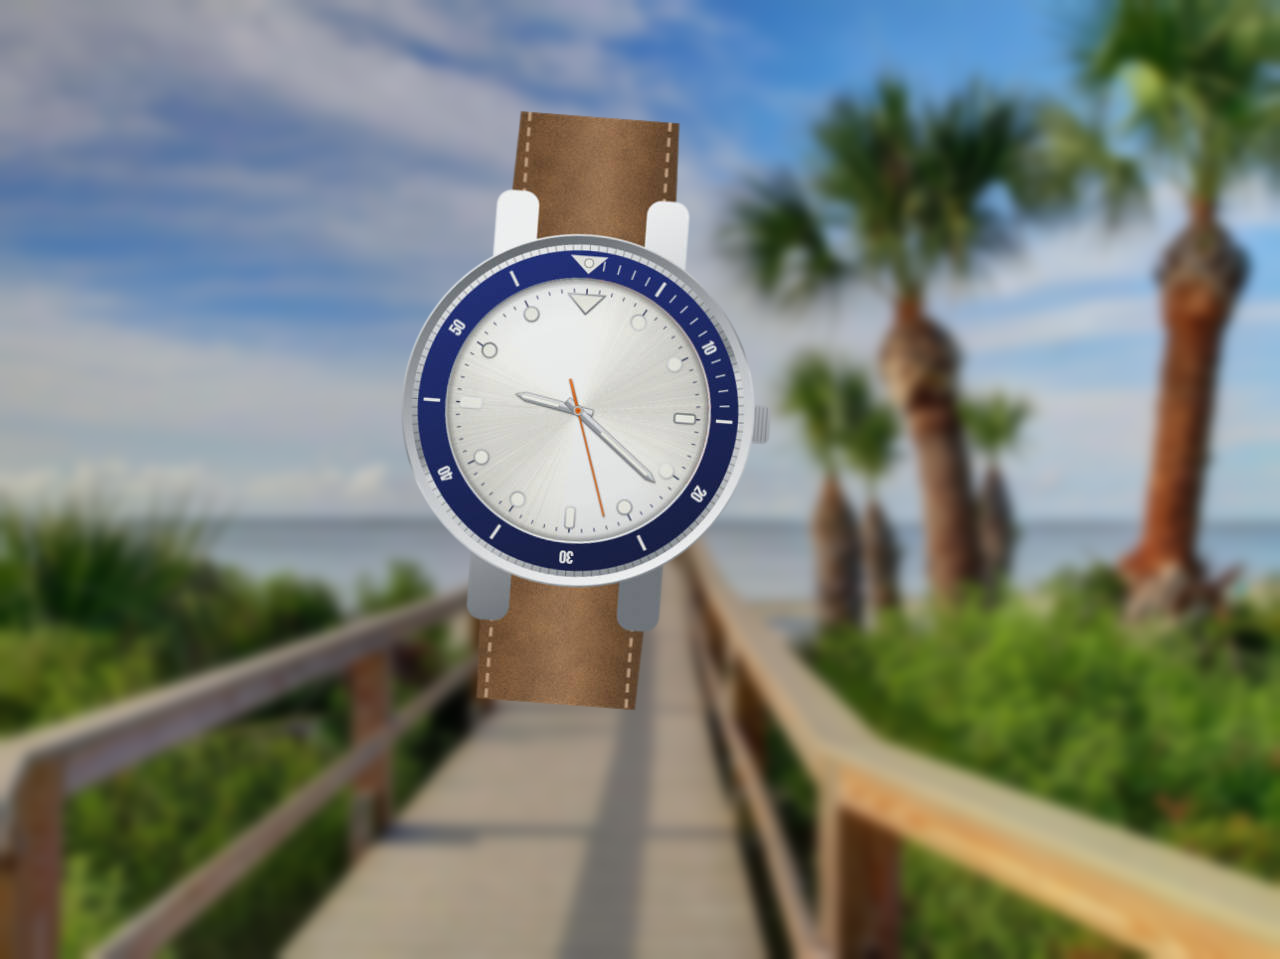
9.21.27
